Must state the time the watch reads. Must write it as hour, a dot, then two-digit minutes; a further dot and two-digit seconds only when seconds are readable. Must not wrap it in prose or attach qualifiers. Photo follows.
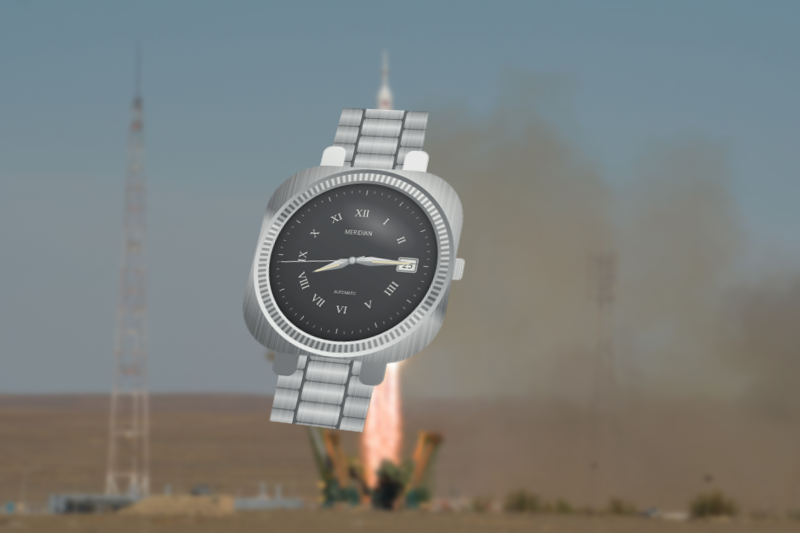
8.14.44
